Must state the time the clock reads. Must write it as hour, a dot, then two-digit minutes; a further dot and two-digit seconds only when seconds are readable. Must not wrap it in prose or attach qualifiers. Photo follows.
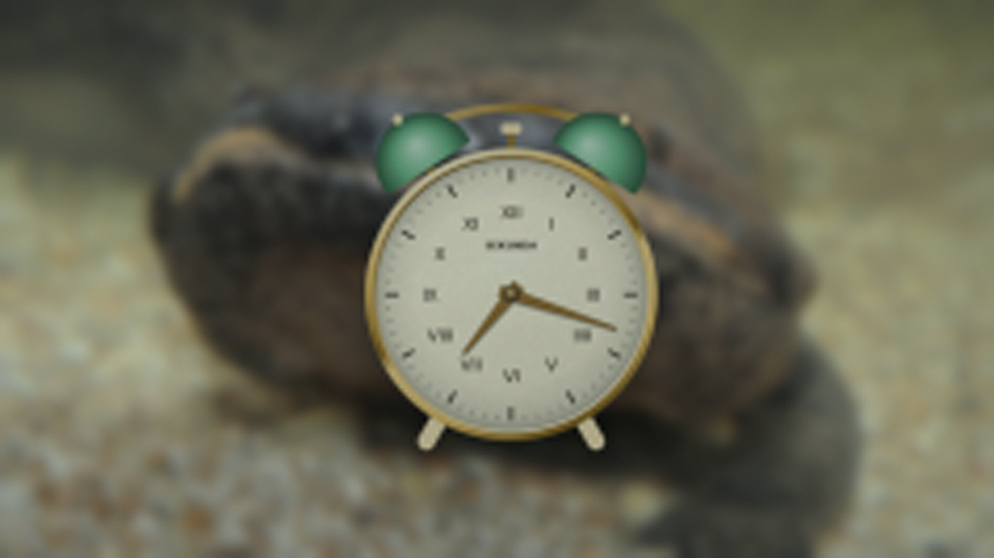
7.18
